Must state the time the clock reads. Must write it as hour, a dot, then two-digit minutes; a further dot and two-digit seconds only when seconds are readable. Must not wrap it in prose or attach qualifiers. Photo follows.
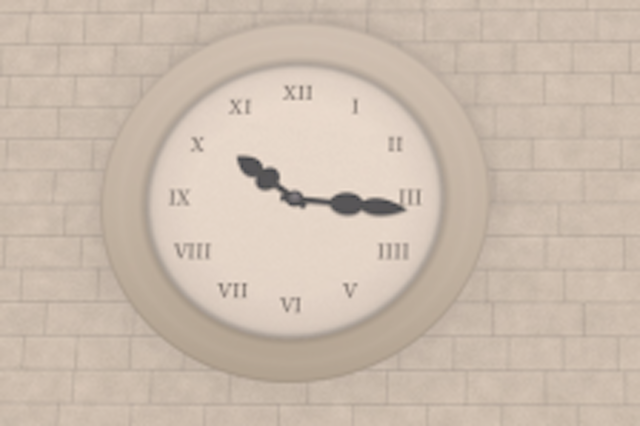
10.16
